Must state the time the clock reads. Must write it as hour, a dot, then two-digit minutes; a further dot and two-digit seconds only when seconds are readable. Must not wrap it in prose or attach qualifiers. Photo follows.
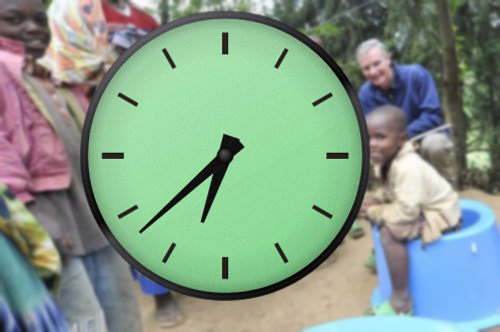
6.38
